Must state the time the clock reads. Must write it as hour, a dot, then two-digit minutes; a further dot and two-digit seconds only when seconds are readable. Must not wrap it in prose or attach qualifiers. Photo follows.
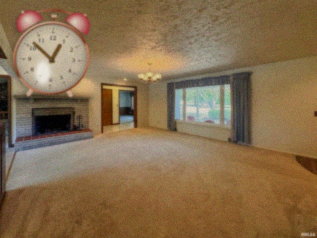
12.52
